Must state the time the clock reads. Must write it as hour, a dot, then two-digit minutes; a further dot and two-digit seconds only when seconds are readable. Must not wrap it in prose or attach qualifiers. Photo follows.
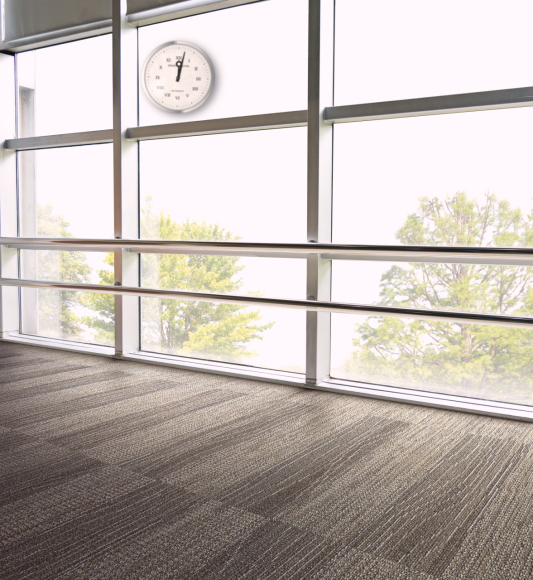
12.02
